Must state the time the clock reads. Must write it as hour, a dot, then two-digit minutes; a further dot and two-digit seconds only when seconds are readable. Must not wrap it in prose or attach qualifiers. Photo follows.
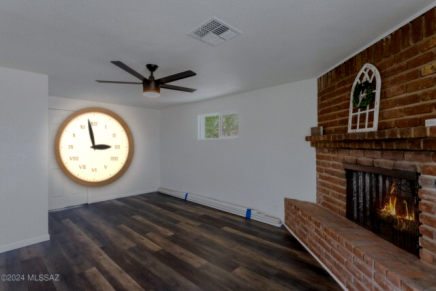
2.58
